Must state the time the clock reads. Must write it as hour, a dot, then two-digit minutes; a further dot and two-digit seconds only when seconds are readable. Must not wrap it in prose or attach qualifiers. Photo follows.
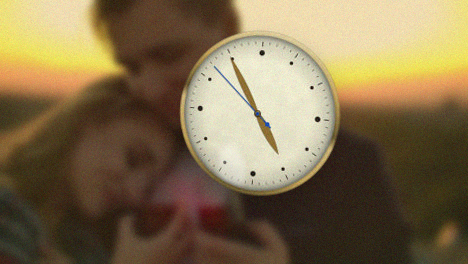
4.54.52
